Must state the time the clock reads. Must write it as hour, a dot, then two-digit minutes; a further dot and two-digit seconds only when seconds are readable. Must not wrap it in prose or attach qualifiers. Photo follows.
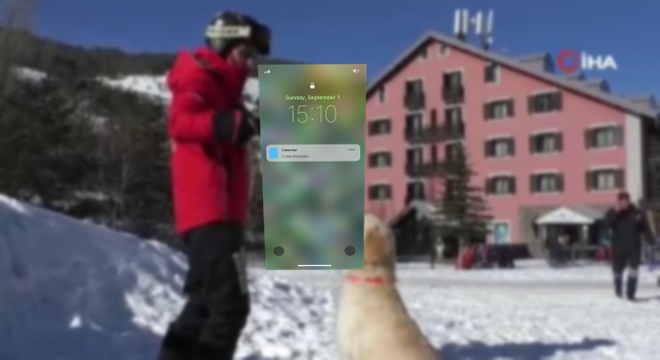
15.10
